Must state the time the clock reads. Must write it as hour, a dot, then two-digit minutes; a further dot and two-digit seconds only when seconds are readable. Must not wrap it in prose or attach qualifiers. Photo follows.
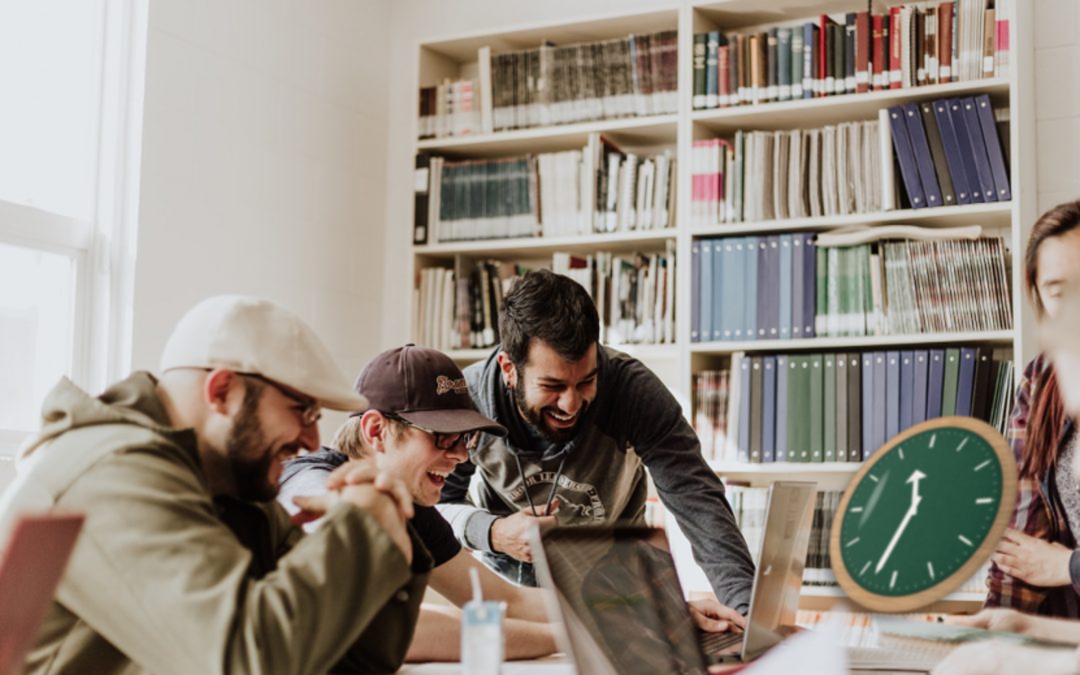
11.33
